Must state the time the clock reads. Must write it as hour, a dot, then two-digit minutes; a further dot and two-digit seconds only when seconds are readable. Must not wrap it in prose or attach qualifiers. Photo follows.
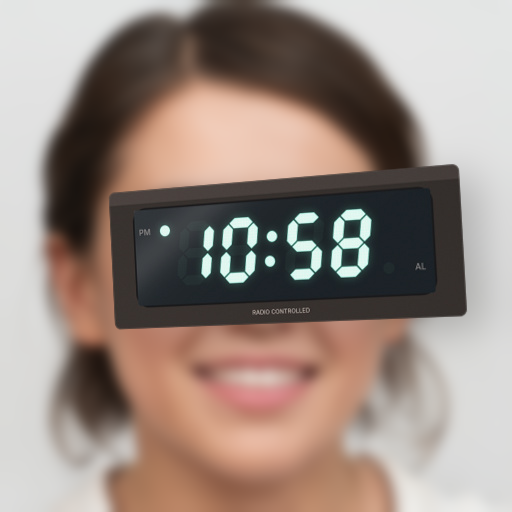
10.58
